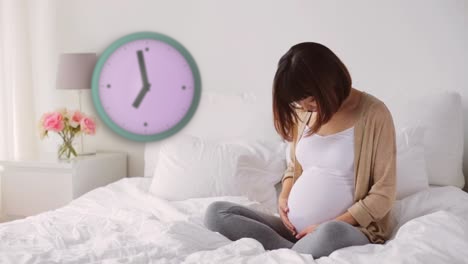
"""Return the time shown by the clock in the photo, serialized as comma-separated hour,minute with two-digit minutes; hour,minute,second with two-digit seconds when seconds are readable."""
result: 6,58
